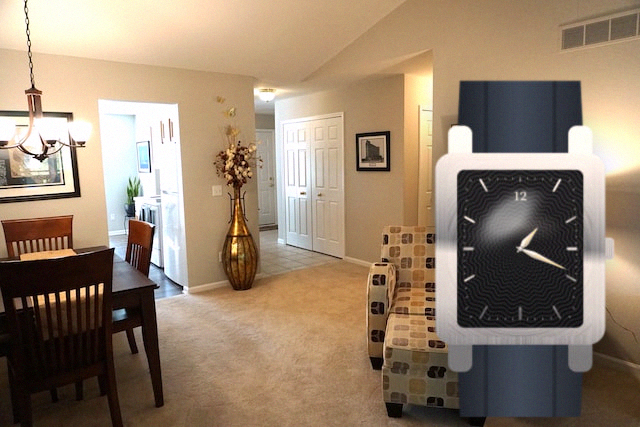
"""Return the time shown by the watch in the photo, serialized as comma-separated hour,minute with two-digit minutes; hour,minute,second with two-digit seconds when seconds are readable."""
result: 1,19
